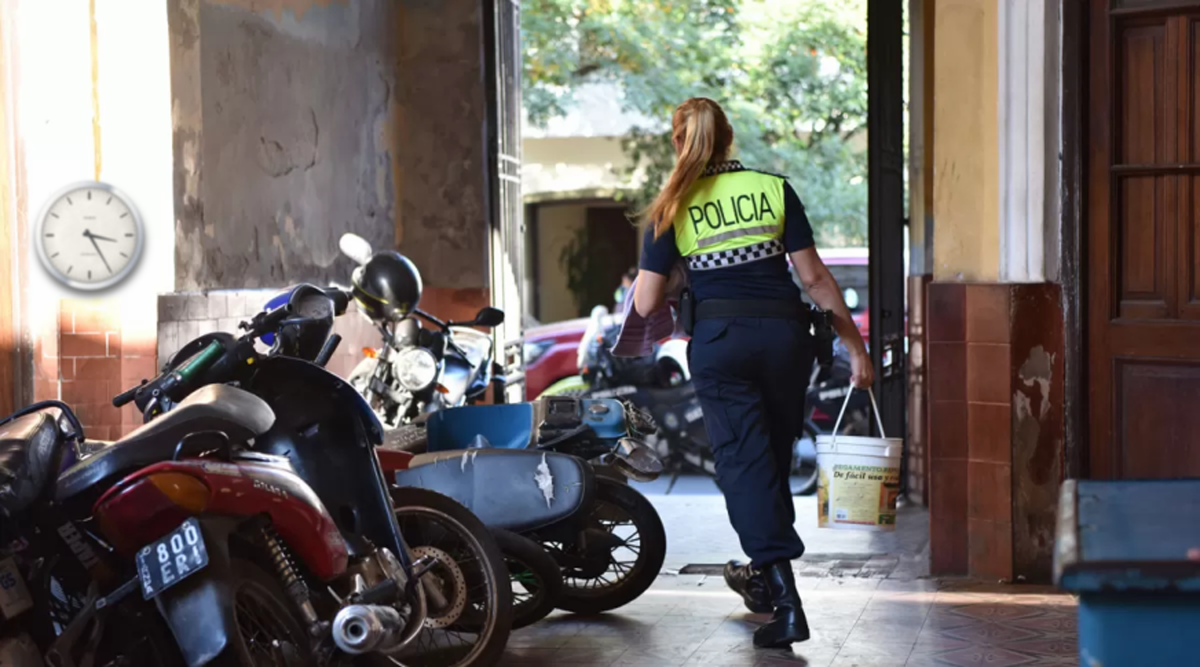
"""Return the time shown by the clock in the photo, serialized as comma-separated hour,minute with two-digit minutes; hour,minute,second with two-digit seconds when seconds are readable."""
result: 3,25
